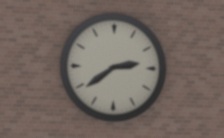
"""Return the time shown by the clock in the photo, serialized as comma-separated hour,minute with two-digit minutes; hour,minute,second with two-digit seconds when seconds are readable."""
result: 2,39
